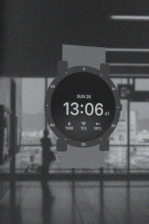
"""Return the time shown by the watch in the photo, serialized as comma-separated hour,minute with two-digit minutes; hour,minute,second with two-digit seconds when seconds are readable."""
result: 13,06
